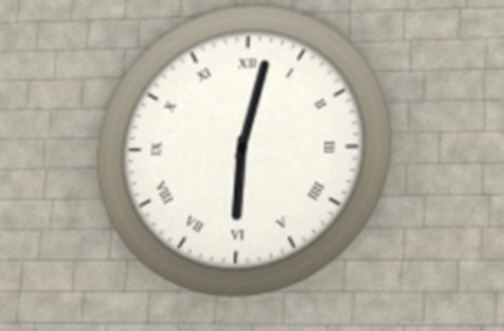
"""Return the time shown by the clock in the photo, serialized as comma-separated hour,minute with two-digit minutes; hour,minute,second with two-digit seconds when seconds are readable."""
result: 6,02
